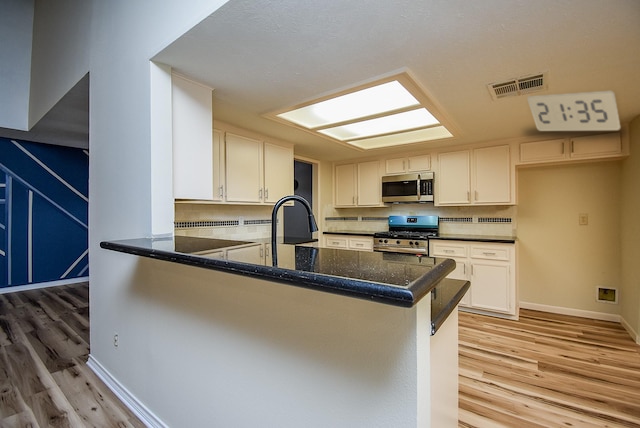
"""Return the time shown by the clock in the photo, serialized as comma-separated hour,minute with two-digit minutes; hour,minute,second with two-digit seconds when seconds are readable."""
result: 21,35
